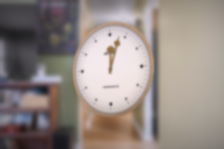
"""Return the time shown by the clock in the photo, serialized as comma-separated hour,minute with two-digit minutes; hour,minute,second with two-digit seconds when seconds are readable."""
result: 12,03
